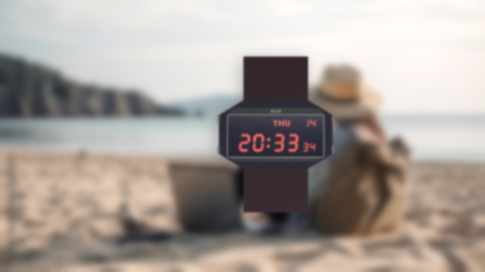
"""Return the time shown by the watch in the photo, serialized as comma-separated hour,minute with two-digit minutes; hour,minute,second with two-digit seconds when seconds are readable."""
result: 20,33
